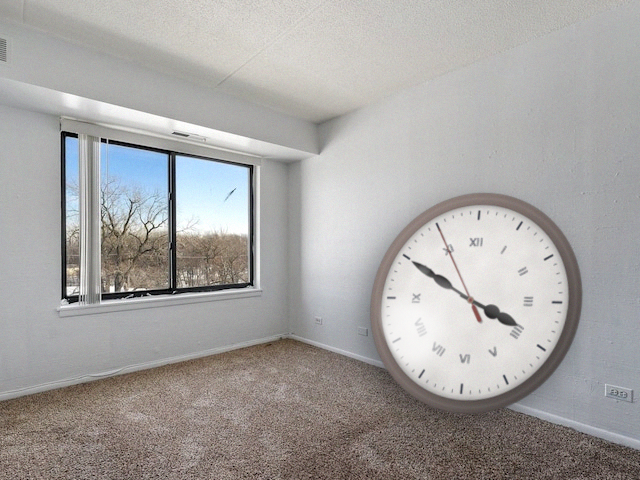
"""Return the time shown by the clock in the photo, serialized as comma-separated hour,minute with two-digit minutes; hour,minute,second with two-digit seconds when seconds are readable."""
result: 3,49,55
